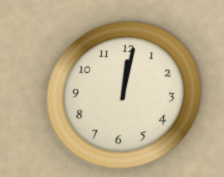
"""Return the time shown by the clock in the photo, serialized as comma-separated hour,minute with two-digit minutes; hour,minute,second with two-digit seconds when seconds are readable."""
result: 12,01
